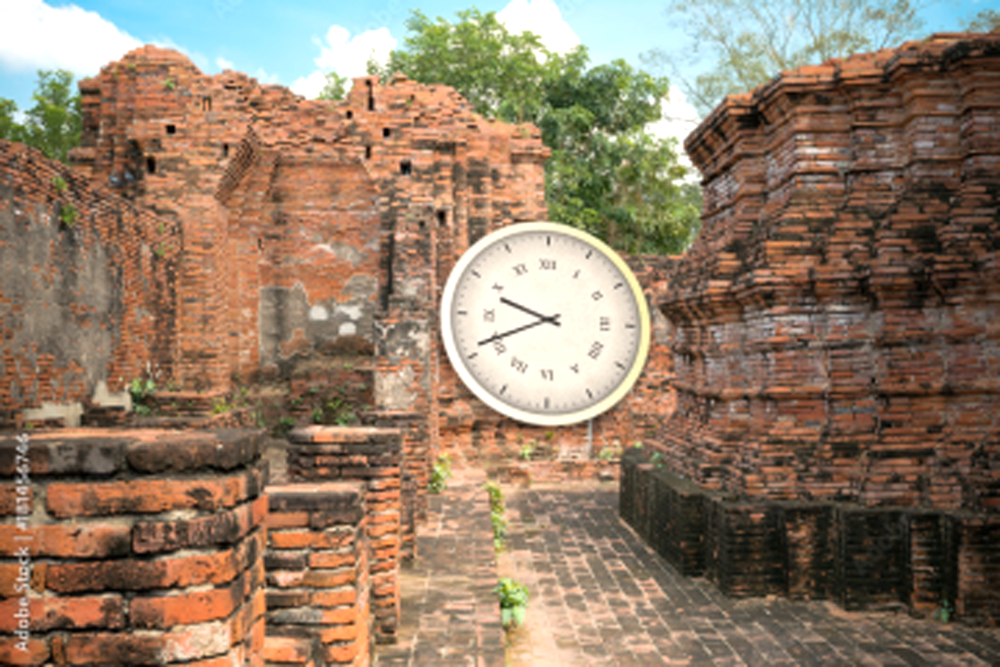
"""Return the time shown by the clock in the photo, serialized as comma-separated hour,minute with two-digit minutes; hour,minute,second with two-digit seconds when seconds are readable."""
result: 9,41
